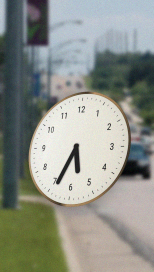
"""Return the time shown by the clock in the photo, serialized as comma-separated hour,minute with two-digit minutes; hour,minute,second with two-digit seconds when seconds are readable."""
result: 5,34
